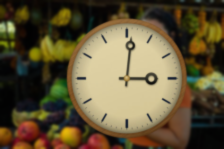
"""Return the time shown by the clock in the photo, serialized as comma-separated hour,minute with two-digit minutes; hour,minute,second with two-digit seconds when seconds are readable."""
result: 3,01
